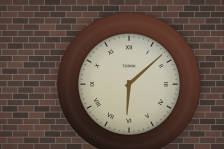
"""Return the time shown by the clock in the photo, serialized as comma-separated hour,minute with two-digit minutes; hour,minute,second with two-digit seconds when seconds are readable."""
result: 6,08
